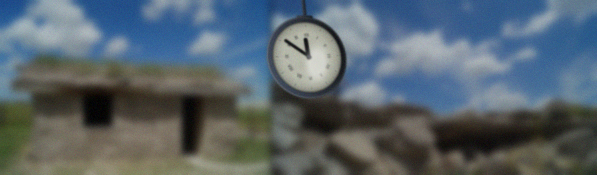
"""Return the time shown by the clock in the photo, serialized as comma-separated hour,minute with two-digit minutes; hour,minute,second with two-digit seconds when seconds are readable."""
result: 11,51
